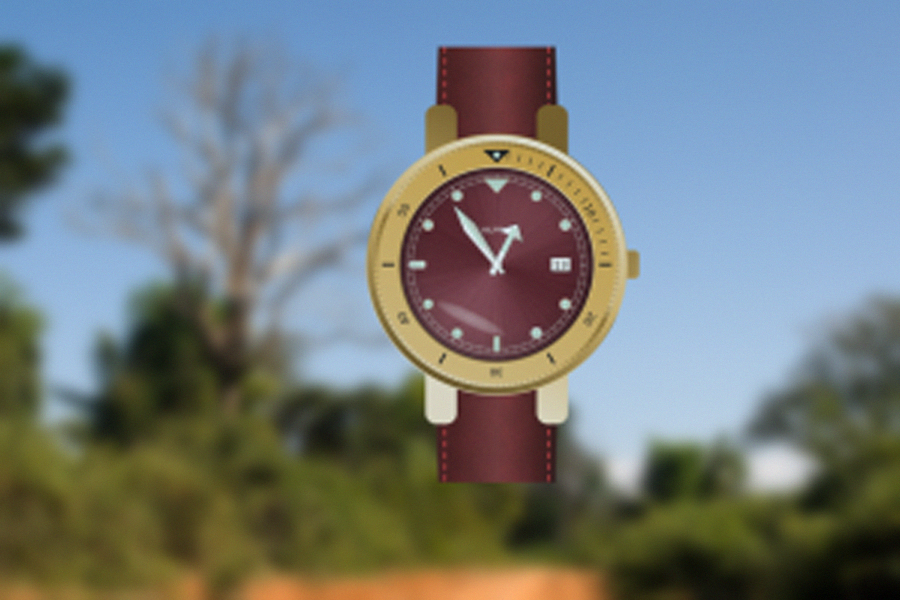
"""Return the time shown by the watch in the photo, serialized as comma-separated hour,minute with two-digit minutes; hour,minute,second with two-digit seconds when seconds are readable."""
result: 12,54
